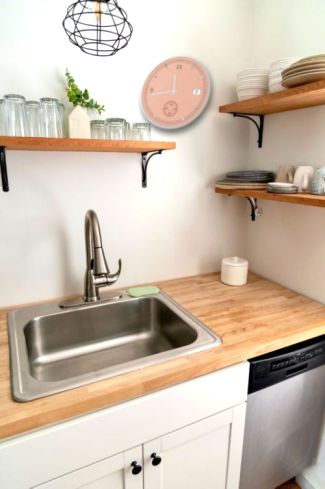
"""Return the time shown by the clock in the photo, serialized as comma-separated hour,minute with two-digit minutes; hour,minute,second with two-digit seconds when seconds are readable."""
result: 11,43
